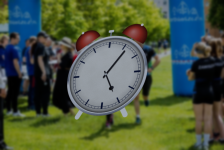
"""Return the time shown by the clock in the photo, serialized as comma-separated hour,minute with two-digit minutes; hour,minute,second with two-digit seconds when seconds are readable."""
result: 5,06
